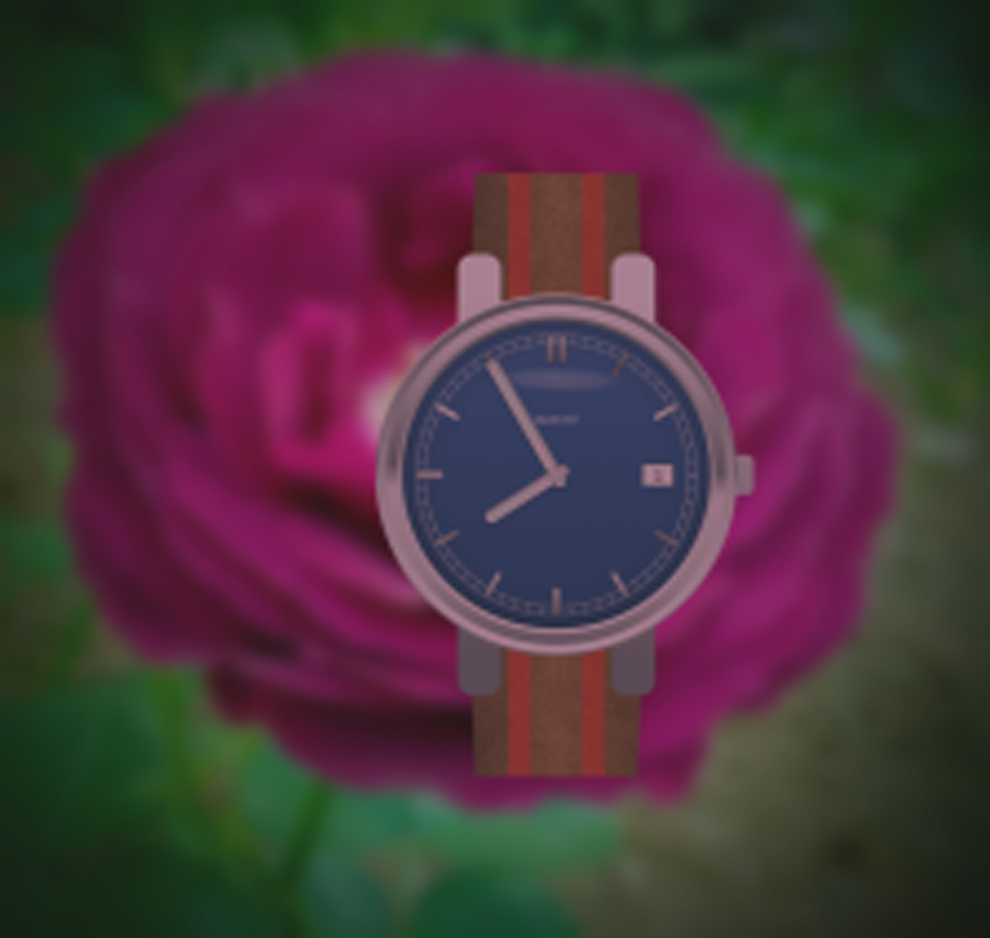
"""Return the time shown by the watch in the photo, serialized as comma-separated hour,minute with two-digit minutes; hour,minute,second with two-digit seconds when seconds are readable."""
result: 7,55
